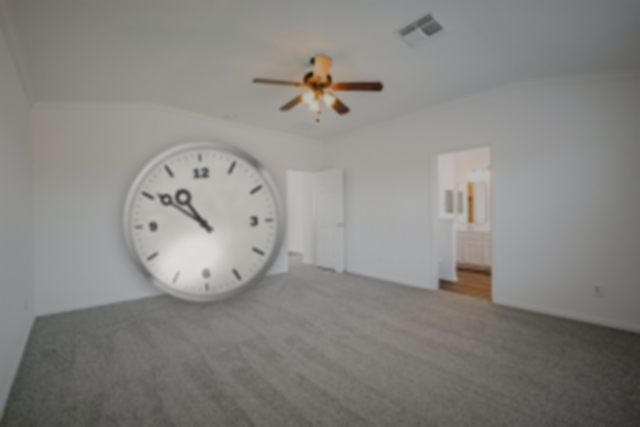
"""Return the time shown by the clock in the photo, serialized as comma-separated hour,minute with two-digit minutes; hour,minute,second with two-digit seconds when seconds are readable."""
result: 10,51
